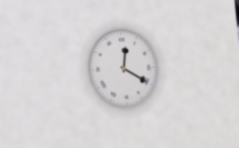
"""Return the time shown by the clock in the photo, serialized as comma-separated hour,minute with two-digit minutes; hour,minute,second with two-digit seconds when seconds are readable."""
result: 12,20
